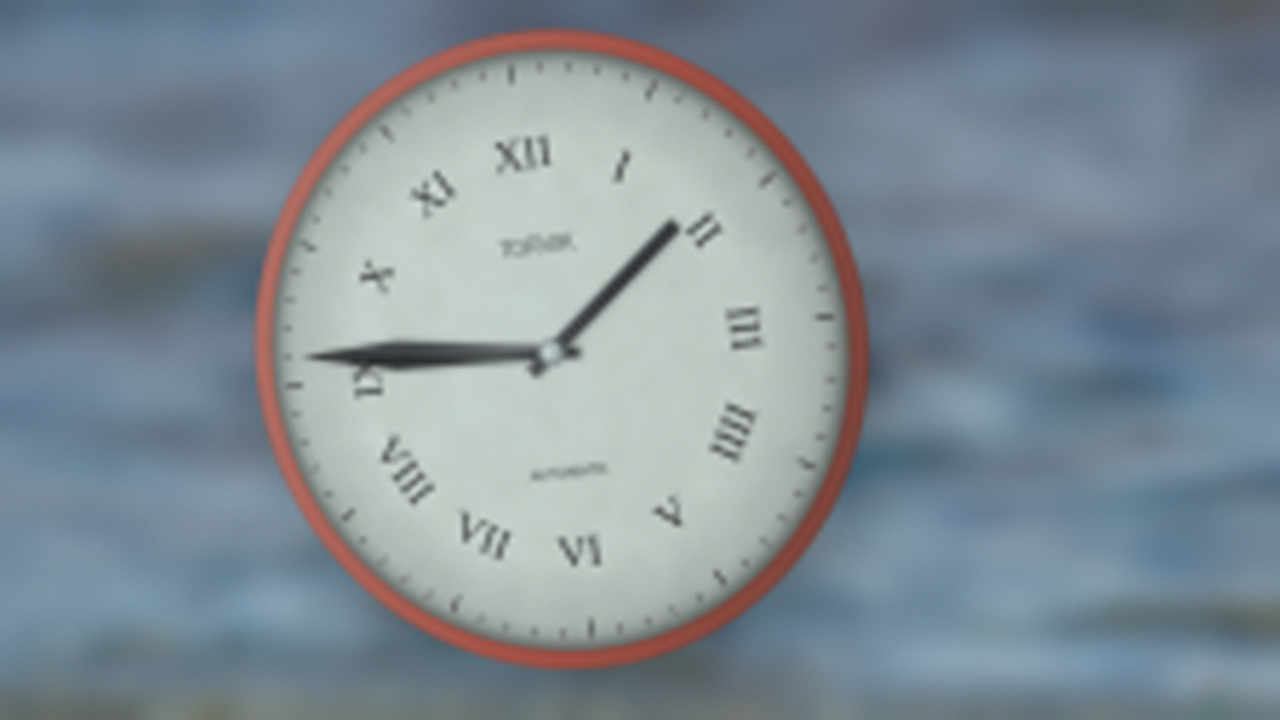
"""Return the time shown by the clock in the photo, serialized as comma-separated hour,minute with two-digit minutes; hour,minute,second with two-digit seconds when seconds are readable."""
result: 1,46
